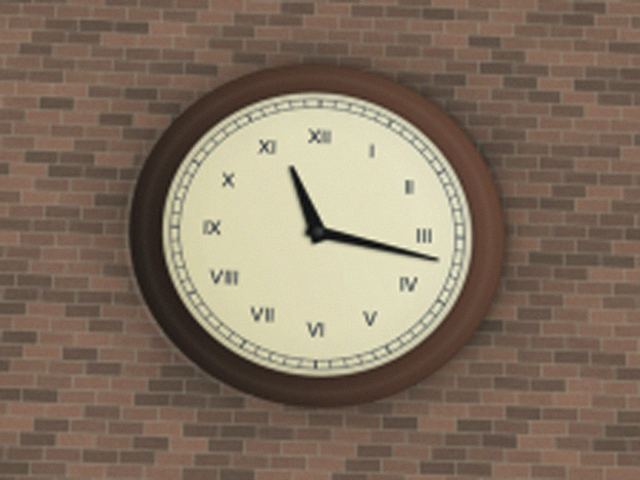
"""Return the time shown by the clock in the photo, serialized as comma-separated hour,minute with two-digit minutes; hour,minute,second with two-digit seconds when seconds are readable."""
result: 11,17
